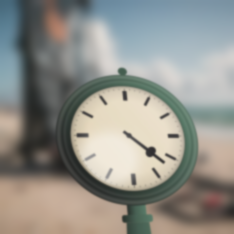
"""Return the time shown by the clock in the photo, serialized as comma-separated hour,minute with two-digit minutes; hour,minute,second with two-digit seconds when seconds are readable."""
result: 4,22
